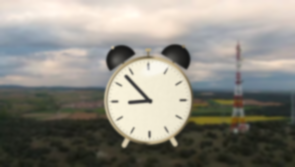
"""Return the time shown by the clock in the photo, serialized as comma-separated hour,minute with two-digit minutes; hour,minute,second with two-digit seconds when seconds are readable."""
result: 8,53
